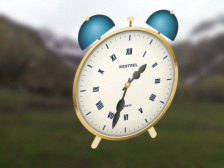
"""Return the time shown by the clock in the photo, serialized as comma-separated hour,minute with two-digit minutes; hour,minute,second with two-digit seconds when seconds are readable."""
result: 1,33
